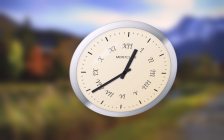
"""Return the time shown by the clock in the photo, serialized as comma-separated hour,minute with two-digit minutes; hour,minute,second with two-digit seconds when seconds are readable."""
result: 12,39
